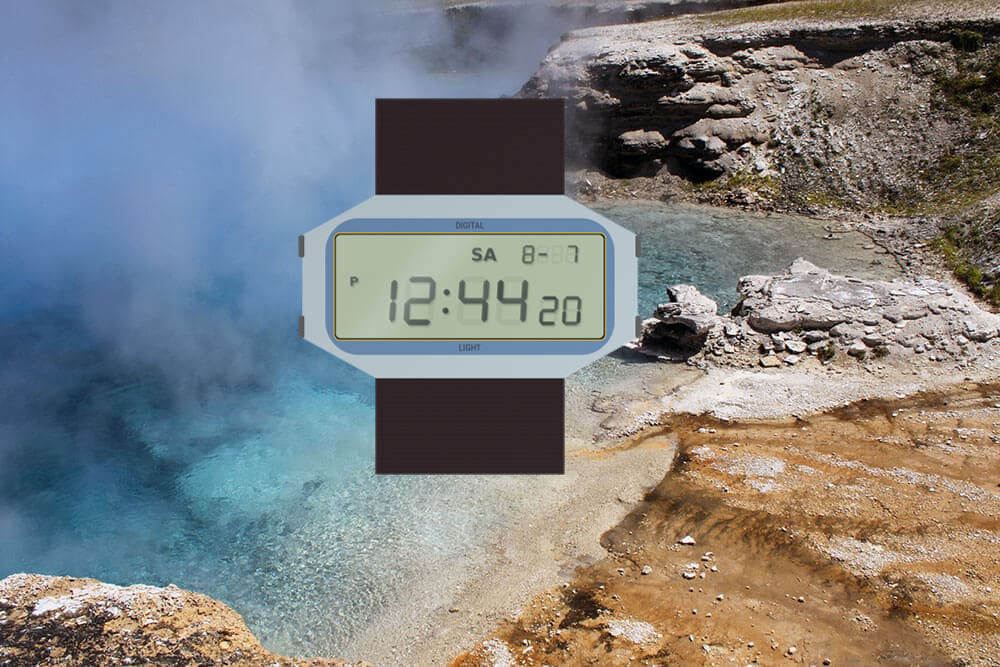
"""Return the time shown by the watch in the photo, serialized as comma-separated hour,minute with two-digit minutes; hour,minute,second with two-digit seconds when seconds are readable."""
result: 12,44,20
